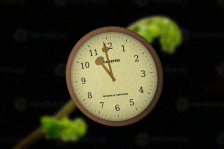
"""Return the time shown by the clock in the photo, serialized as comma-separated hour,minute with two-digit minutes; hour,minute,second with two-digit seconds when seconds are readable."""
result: 10,59
